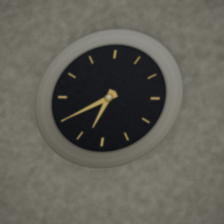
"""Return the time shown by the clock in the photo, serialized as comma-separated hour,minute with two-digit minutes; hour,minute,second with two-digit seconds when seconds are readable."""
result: 6,40
